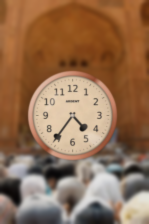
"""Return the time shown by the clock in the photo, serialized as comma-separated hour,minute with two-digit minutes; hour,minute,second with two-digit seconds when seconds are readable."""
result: 4,36
